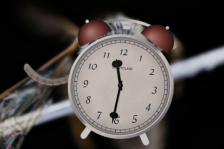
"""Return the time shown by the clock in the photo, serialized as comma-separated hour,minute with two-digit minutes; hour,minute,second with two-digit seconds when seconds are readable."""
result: 11,31
